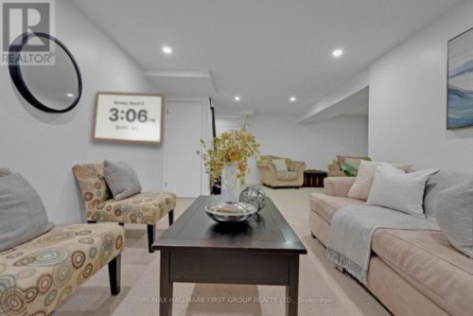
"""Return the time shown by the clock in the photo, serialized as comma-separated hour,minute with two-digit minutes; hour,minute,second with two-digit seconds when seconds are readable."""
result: 3,06
